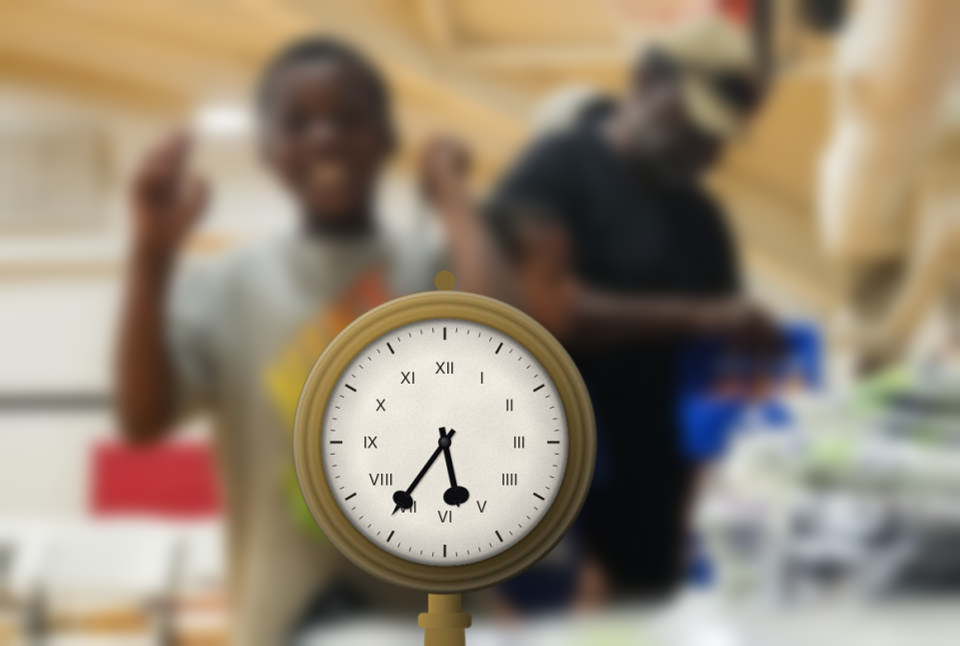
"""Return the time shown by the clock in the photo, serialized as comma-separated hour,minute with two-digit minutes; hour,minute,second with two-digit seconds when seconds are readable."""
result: 5,36
